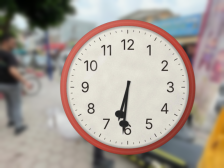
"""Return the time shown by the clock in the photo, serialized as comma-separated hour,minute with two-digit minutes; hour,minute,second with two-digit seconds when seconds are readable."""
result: 6,31
